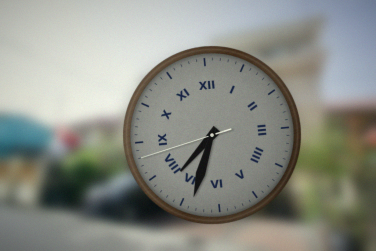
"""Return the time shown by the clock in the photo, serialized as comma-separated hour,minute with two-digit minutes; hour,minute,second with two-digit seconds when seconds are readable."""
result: 7,33,43
